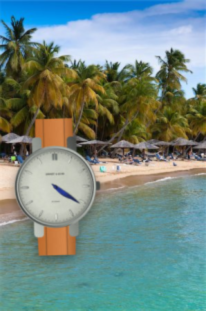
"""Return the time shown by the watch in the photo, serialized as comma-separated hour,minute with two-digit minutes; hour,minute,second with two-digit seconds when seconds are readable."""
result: 4,21
